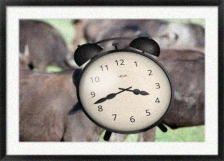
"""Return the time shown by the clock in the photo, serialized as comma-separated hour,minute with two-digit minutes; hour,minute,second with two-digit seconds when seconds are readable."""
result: 3,42
